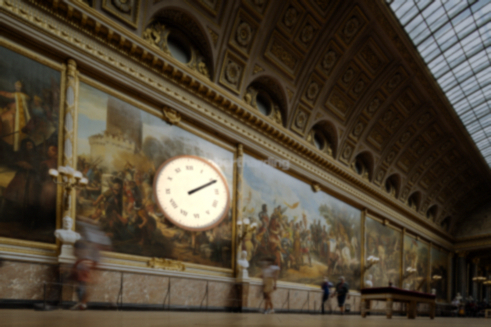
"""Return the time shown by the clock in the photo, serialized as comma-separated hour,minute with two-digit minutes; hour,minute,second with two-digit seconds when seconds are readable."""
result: 2,11
